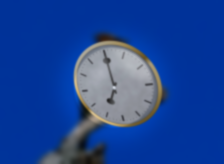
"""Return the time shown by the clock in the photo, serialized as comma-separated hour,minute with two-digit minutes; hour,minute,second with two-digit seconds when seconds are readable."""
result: 7,00
